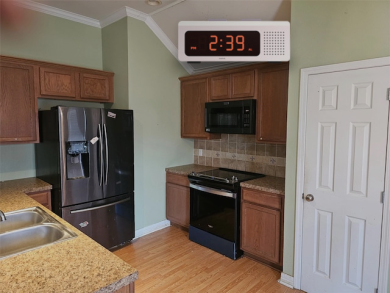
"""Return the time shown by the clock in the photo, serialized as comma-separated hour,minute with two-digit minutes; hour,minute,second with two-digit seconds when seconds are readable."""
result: 2,39
